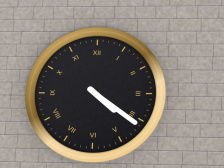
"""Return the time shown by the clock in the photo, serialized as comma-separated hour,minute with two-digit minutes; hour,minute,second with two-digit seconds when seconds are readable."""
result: 4,21
